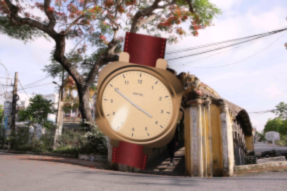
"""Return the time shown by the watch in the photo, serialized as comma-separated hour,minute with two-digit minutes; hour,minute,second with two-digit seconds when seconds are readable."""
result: 3,50
